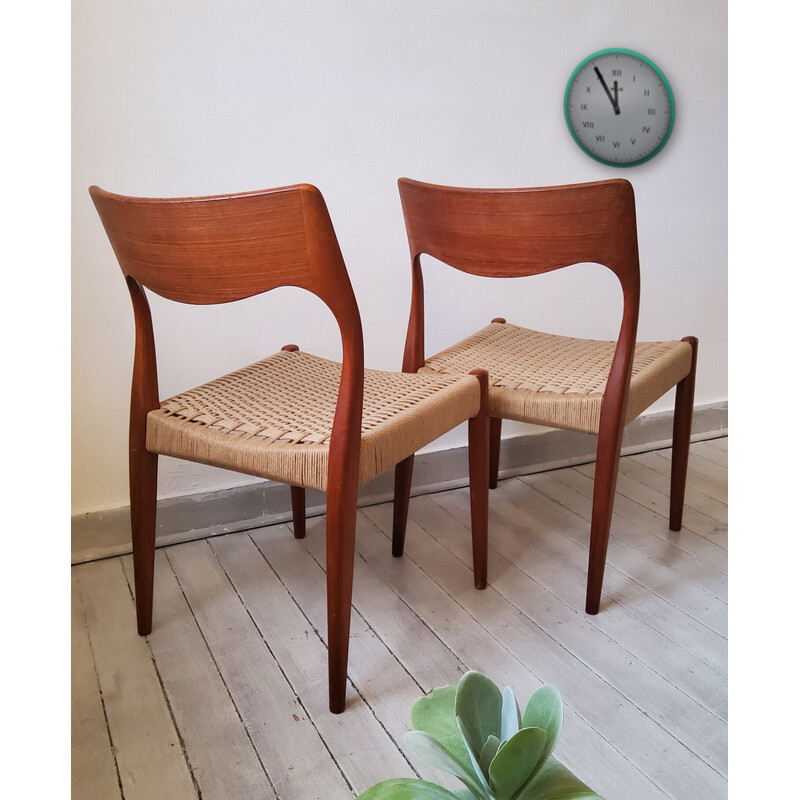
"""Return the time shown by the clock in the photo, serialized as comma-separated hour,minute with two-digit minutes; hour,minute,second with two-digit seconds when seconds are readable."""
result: 11,55
